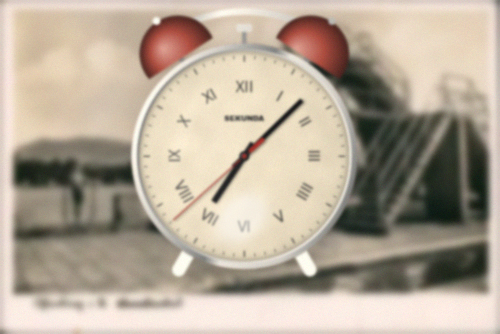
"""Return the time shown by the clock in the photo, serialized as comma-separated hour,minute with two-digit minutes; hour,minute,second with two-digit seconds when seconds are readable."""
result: 7,07,38
